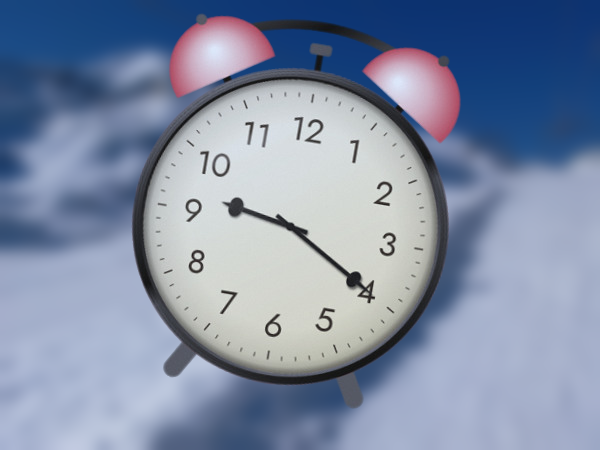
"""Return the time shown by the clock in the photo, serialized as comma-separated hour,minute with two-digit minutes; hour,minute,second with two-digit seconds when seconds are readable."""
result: 9,20
